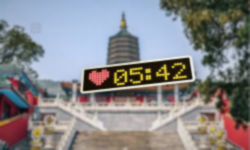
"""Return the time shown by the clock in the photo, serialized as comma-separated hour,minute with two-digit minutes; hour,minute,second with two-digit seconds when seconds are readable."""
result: 5,42
